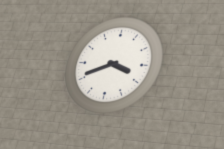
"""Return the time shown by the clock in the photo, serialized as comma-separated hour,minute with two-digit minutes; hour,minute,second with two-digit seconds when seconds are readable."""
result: 3,41
